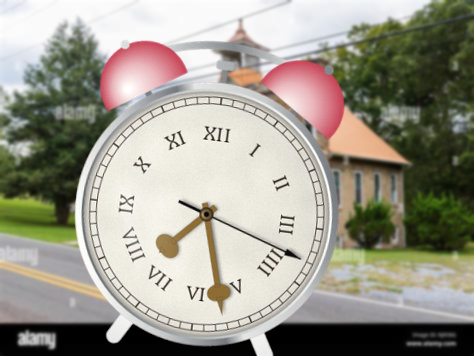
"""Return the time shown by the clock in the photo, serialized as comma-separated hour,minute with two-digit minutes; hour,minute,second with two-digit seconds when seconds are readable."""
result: 7,27,18
